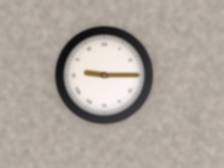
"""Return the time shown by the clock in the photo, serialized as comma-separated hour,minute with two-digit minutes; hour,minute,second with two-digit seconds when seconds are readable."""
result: 9,15
